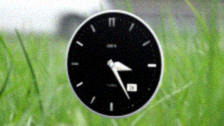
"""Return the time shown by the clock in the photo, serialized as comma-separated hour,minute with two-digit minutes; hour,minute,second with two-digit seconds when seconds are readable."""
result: 3,25
